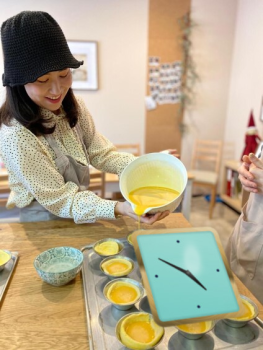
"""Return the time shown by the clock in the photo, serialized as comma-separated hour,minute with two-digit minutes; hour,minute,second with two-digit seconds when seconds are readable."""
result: 4,51
